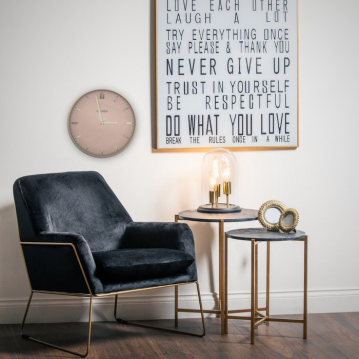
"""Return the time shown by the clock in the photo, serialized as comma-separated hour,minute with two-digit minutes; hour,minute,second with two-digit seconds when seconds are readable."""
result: 2,58
